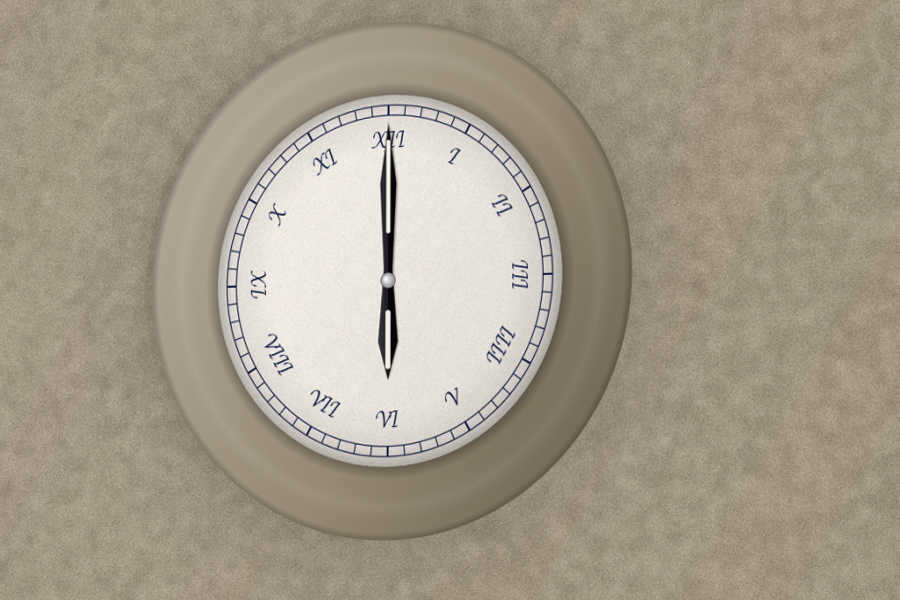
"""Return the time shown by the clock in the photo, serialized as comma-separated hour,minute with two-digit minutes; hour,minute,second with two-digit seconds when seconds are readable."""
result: 6,00
